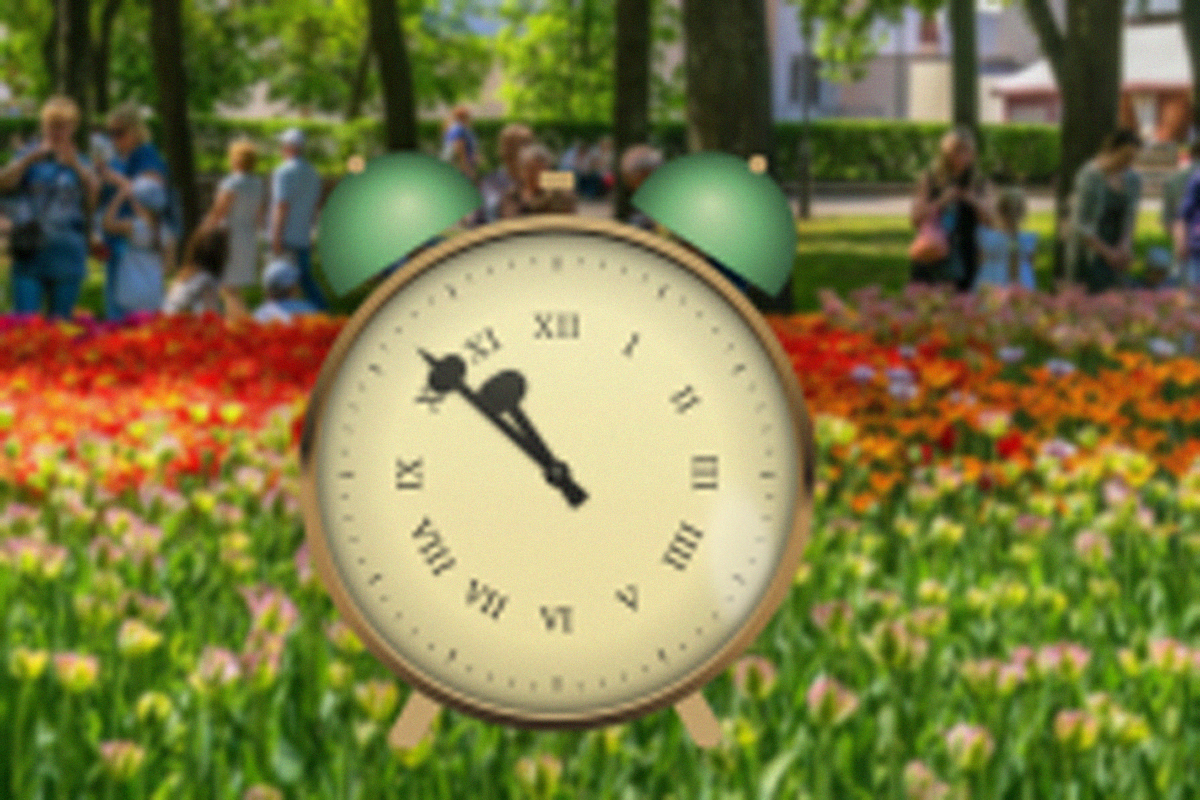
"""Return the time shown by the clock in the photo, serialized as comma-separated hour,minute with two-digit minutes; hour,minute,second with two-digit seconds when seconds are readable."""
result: 10,52
